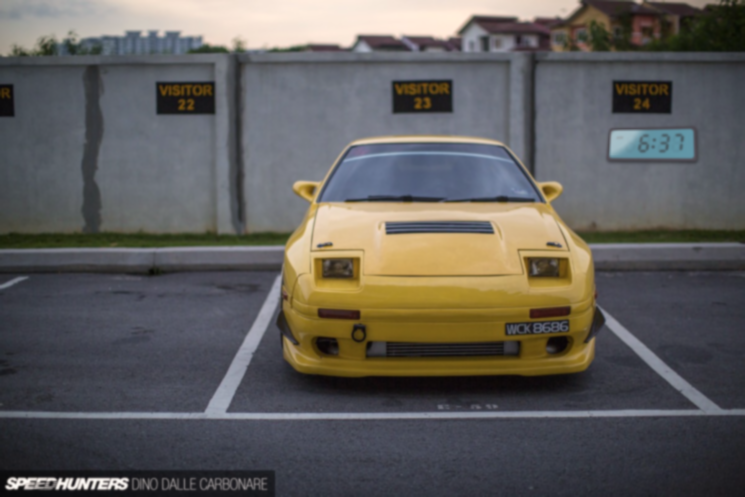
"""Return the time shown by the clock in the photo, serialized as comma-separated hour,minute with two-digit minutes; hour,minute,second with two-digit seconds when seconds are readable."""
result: 6,37
